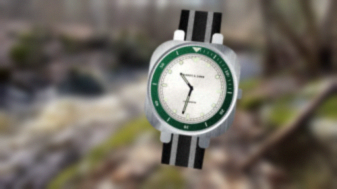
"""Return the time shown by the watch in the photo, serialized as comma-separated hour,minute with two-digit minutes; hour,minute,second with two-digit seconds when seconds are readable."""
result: 10,32
